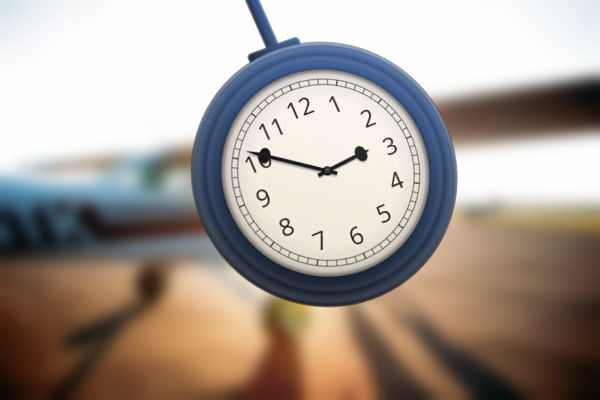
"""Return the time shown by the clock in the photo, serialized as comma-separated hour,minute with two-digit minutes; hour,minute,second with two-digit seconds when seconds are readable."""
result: 2,51
